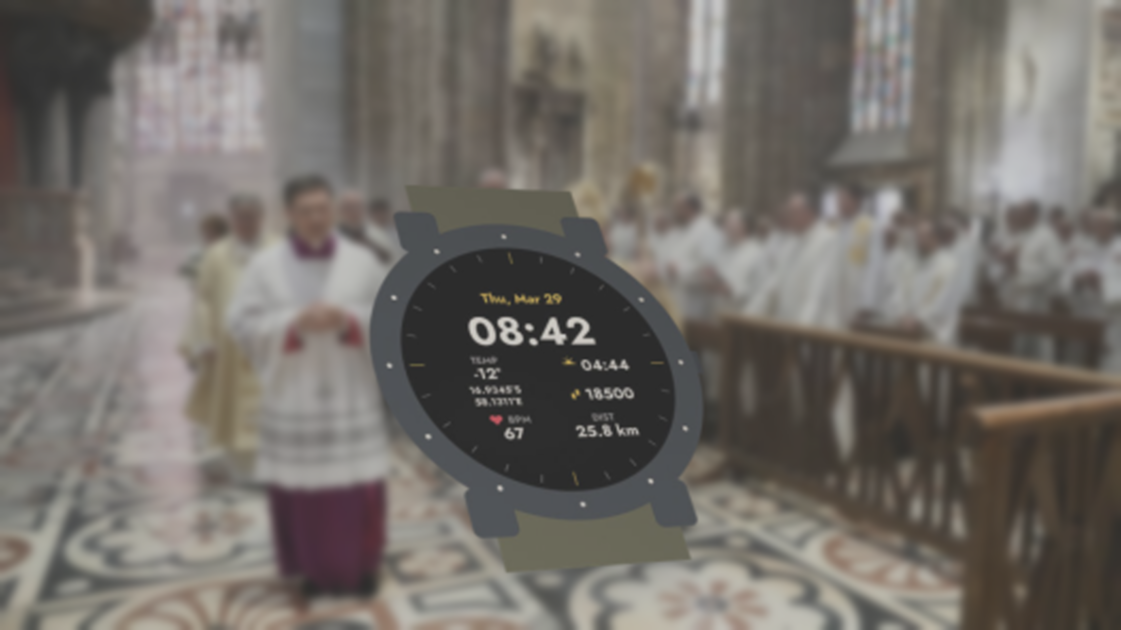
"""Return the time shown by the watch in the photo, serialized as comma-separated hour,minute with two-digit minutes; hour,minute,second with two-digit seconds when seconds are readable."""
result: 8,42
